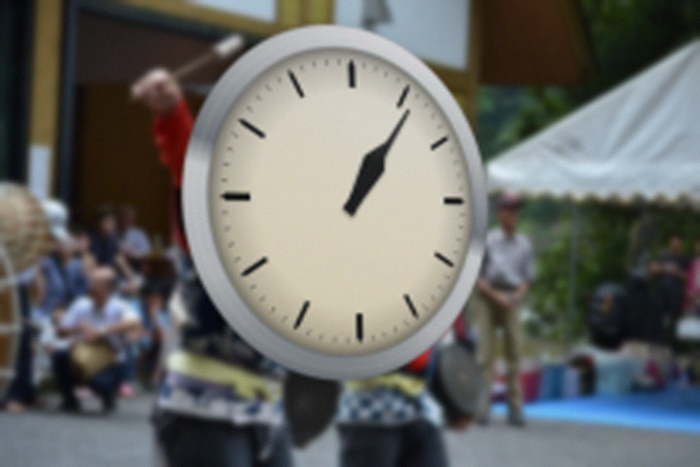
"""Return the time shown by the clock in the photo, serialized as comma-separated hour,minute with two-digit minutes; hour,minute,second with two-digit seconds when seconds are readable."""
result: 1,06
